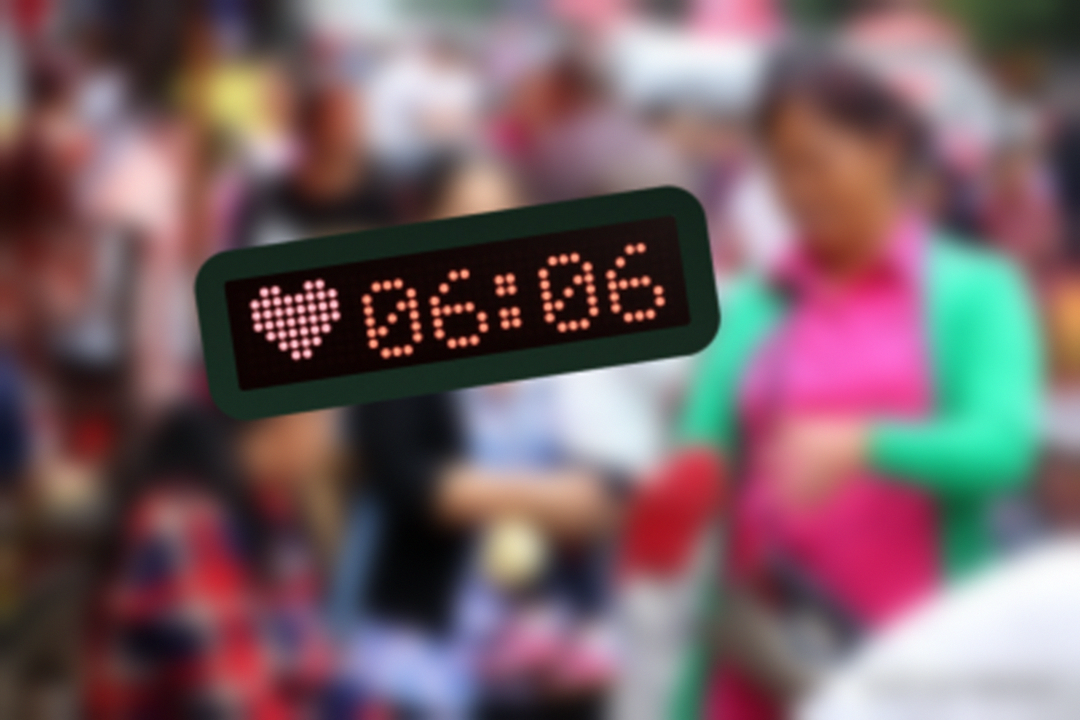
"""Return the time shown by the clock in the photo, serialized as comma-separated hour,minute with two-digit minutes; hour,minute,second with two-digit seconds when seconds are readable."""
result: 6,06
